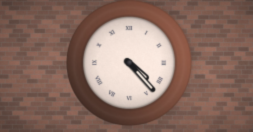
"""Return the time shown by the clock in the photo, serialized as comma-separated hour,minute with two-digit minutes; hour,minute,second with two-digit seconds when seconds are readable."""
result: 4,23
